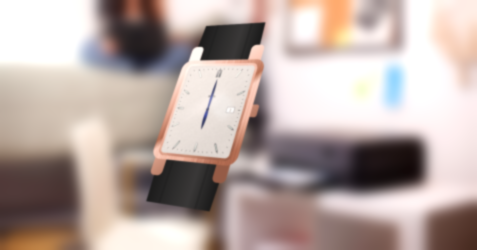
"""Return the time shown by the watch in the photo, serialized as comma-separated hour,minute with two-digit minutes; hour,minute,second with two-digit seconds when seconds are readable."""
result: 6,00
